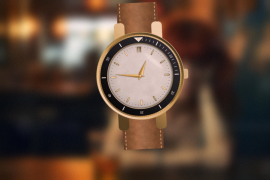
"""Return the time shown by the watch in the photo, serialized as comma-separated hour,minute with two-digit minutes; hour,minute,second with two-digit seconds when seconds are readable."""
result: 12,46
